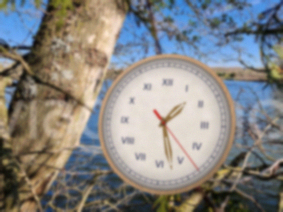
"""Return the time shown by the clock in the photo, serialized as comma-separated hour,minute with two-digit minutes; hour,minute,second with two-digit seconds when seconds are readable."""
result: 1,27,23
